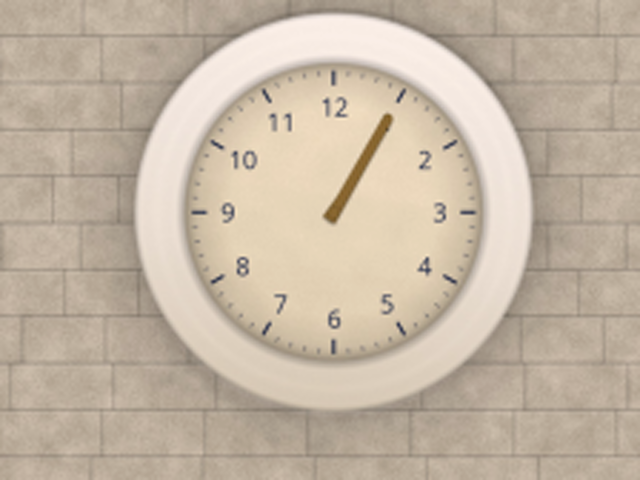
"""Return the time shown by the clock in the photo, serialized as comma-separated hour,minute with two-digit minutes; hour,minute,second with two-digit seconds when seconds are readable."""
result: 1,05
